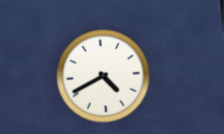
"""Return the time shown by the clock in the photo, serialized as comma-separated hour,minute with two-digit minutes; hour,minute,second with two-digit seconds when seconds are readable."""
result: 4,41
